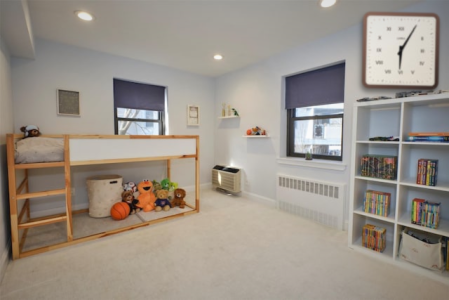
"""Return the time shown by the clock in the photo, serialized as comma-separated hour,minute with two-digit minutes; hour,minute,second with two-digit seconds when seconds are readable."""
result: 6,05
